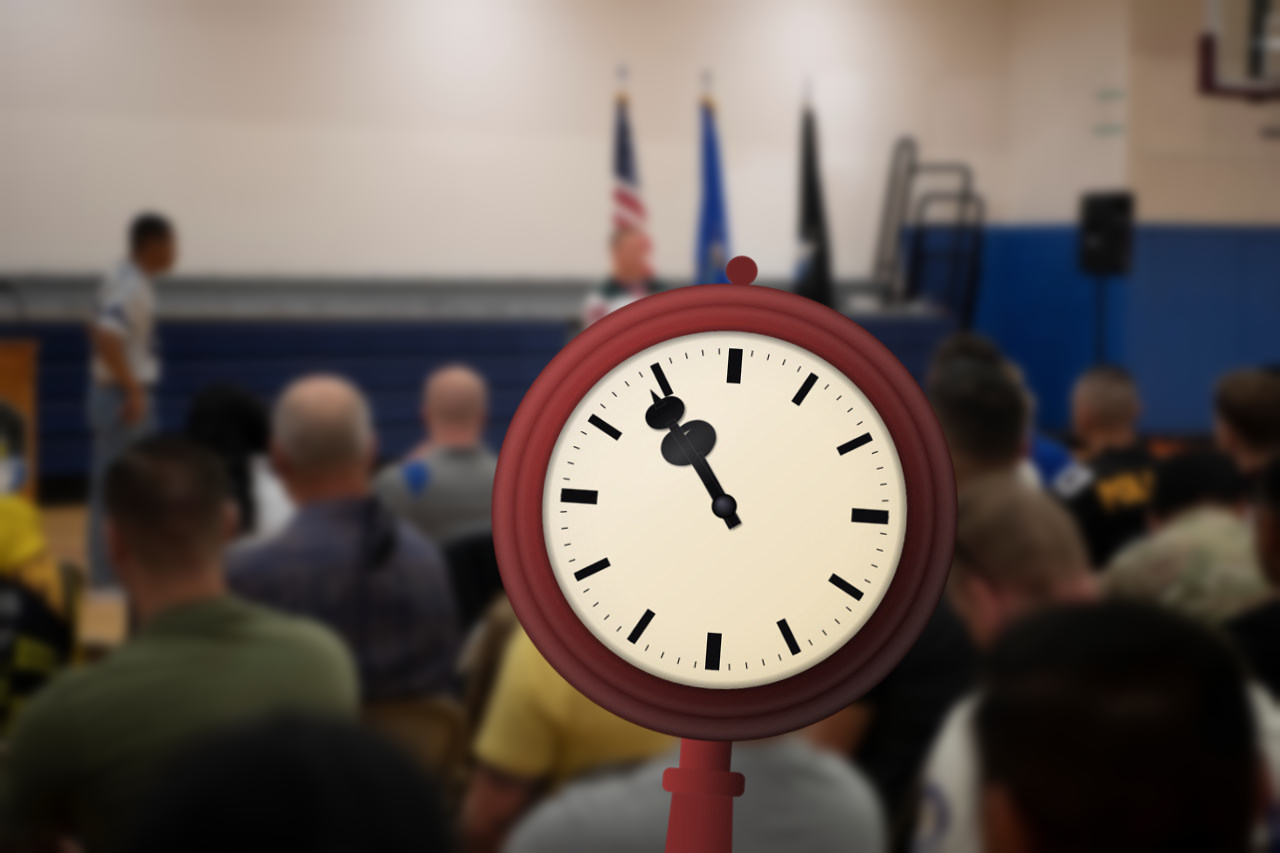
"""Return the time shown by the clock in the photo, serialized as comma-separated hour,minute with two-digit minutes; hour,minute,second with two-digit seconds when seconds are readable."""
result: 10,54
